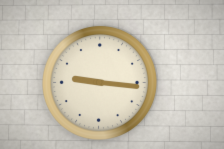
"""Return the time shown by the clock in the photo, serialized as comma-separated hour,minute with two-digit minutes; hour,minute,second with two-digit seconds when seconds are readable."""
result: 9,16
